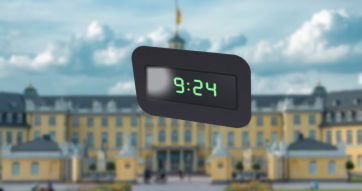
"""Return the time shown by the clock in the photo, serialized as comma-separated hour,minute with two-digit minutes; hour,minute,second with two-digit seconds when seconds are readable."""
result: 9,24
